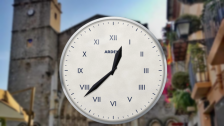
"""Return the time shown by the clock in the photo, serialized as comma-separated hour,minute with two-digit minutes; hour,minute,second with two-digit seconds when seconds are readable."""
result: 12,38
